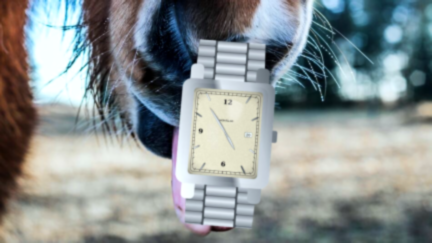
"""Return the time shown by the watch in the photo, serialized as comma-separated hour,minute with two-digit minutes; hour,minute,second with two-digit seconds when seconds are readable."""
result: 4,54
